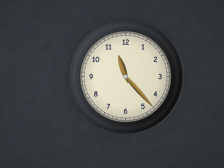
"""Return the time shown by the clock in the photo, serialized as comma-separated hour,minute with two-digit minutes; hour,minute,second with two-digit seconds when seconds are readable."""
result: 11,23
